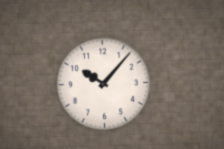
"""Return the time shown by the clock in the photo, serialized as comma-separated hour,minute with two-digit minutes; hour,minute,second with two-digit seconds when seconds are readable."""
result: 10,07
